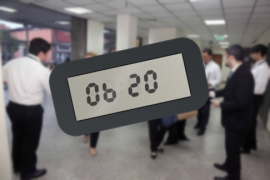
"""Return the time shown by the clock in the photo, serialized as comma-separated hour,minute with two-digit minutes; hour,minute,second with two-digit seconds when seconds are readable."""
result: 6,20
